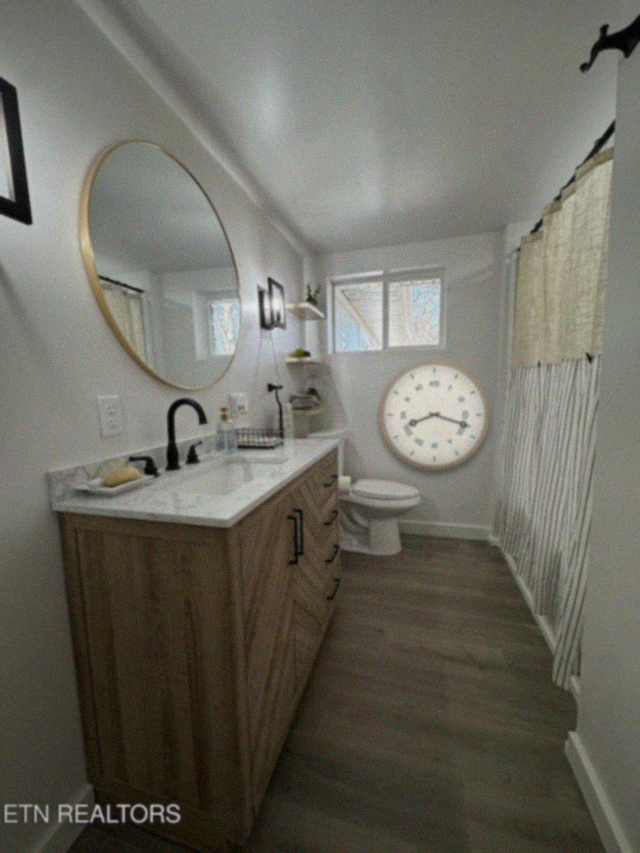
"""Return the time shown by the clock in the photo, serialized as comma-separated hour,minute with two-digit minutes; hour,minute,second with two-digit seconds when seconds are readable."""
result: 8,18
